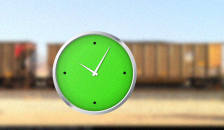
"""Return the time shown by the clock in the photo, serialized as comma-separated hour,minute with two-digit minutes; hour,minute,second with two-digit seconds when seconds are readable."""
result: 10,05
